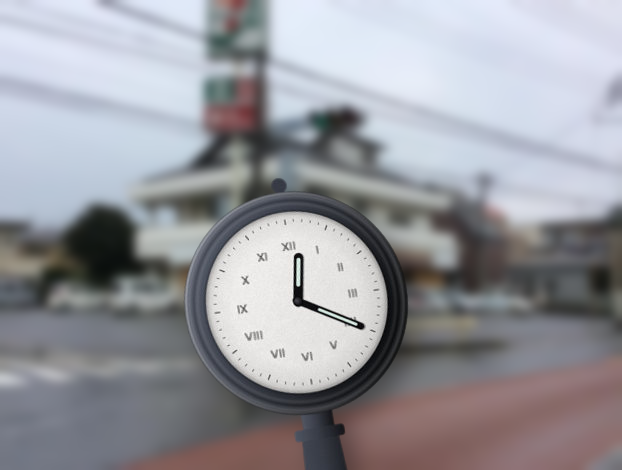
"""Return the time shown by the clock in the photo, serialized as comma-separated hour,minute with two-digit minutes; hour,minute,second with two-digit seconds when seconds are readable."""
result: 12,20
